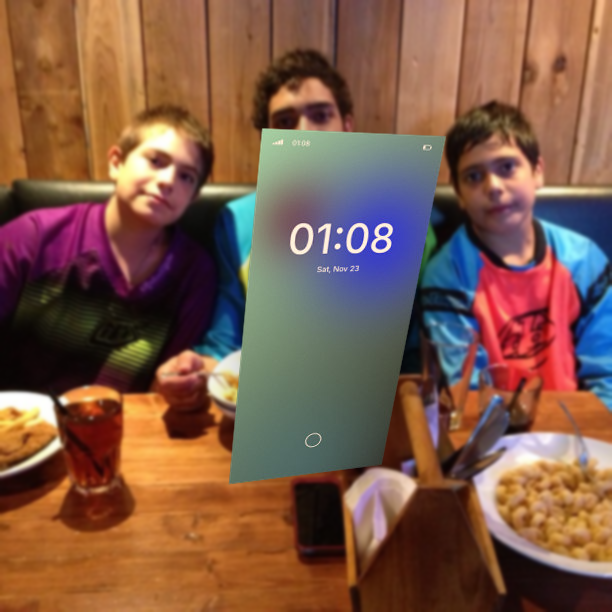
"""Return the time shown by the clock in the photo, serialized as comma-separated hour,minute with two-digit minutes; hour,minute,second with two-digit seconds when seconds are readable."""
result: 1,08
